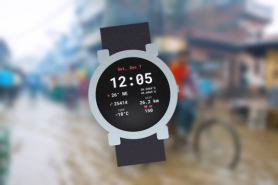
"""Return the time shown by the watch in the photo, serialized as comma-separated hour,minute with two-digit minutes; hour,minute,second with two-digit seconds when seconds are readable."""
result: 12,05
